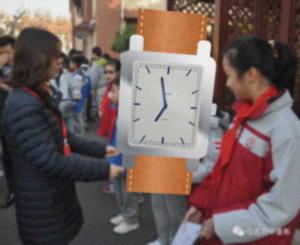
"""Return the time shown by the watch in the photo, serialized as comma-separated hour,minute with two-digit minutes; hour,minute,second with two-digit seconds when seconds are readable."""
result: 6,58
